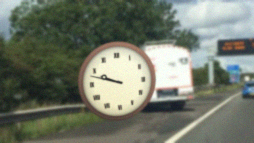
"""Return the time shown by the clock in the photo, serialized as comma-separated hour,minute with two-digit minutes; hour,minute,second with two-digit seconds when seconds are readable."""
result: 9,48
